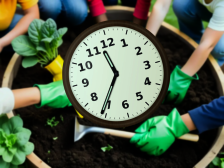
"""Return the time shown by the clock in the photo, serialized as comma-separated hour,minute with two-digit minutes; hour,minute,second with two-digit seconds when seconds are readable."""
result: 11,36
